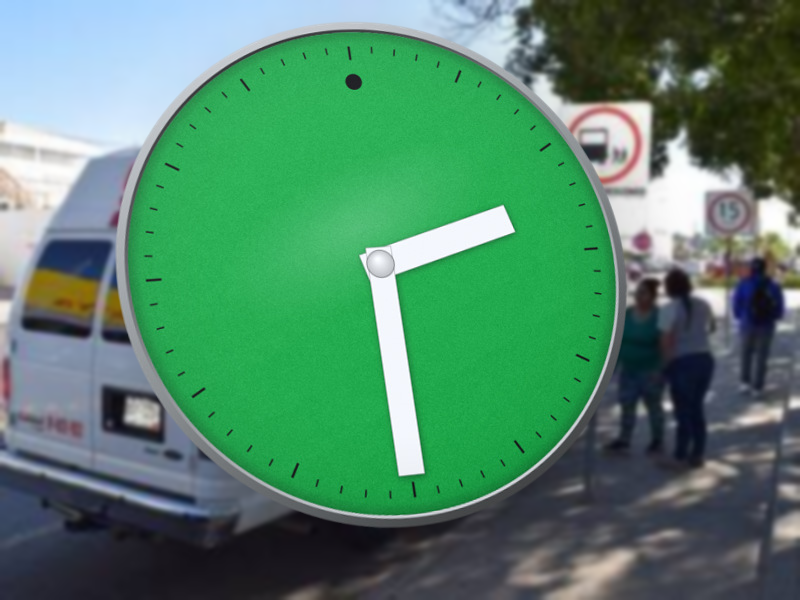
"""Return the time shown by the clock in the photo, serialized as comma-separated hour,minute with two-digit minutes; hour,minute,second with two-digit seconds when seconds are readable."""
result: 2,30
